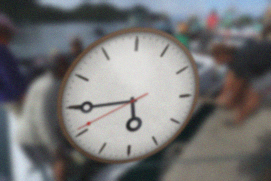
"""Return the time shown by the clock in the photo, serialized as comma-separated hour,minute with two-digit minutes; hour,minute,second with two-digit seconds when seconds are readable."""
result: 5,44,41
